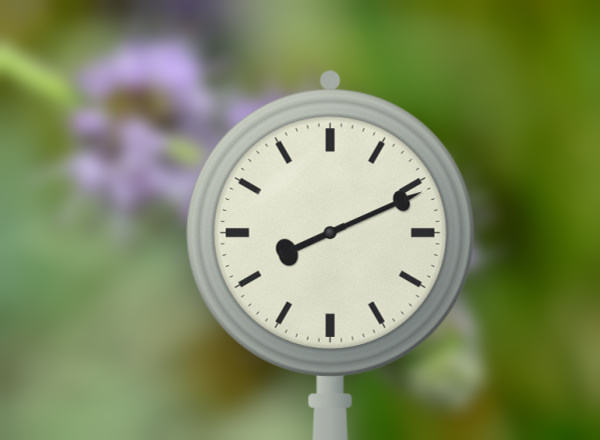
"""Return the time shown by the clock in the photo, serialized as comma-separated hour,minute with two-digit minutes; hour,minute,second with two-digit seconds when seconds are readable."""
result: 8,11
